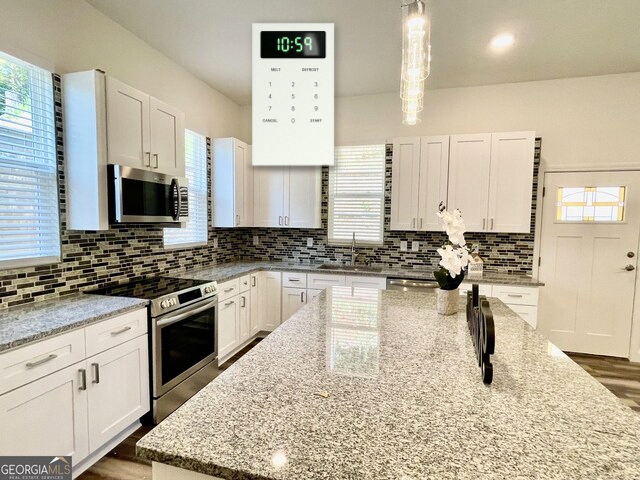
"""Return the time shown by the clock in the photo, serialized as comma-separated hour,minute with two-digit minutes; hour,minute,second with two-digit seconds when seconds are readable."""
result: 10,59
